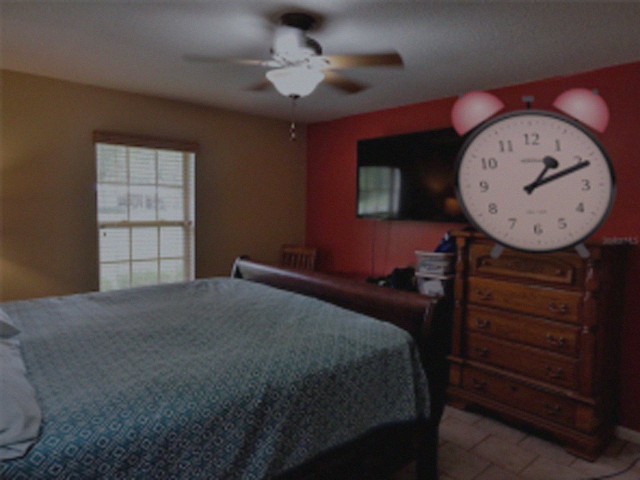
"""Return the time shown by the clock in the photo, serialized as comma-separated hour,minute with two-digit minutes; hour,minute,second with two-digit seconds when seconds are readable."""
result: 1,11
